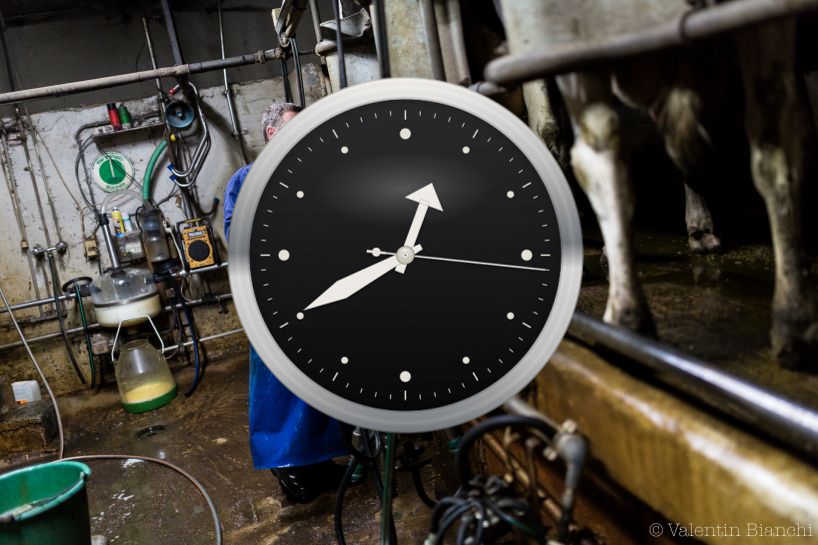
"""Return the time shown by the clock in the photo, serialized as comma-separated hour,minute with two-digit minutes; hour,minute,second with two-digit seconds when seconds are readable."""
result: 12,40,16
